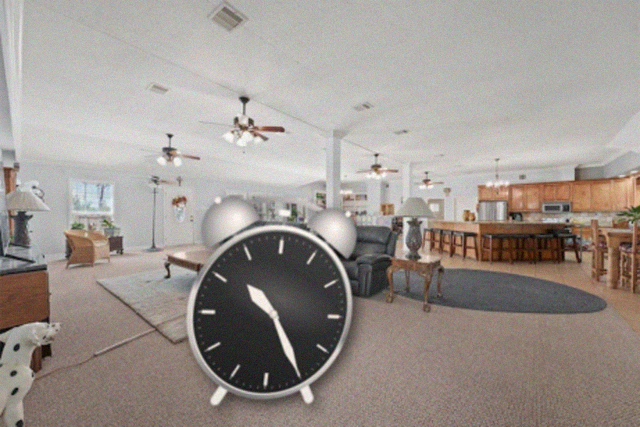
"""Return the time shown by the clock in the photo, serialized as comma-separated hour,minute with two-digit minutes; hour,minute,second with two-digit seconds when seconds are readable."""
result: 10,25
